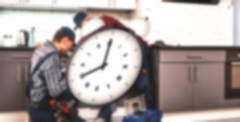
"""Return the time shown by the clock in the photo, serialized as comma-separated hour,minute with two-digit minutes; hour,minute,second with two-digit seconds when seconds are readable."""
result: 8,00
